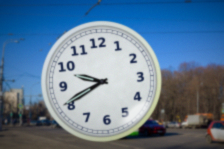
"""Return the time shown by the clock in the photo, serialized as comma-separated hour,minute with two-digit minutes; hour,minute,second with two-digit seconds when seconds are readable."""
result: 9,41
